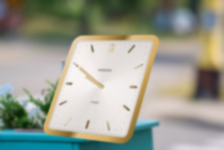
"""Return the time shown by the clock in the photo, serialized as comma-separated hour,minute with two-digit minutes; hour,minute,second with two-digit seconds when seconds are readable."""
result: 9,50
